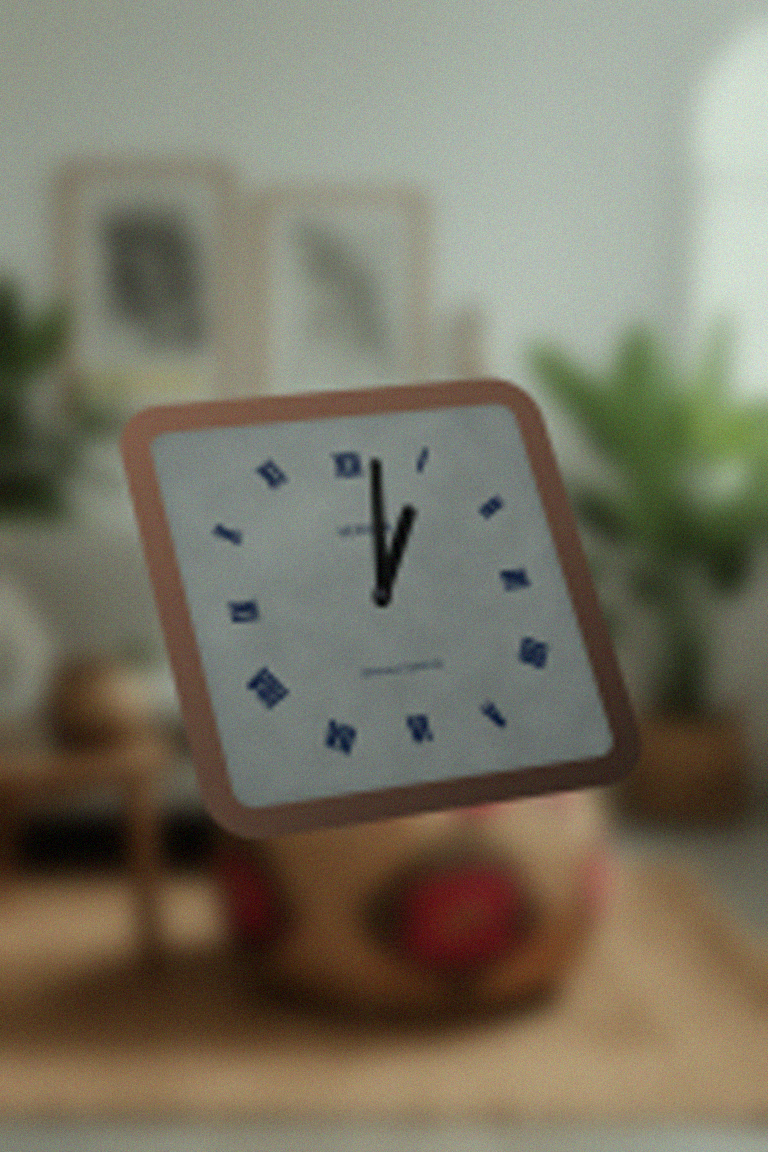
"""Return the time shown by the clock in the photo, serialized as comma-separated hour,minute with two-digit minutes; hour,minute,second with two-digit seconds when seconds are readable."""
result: 1,02
